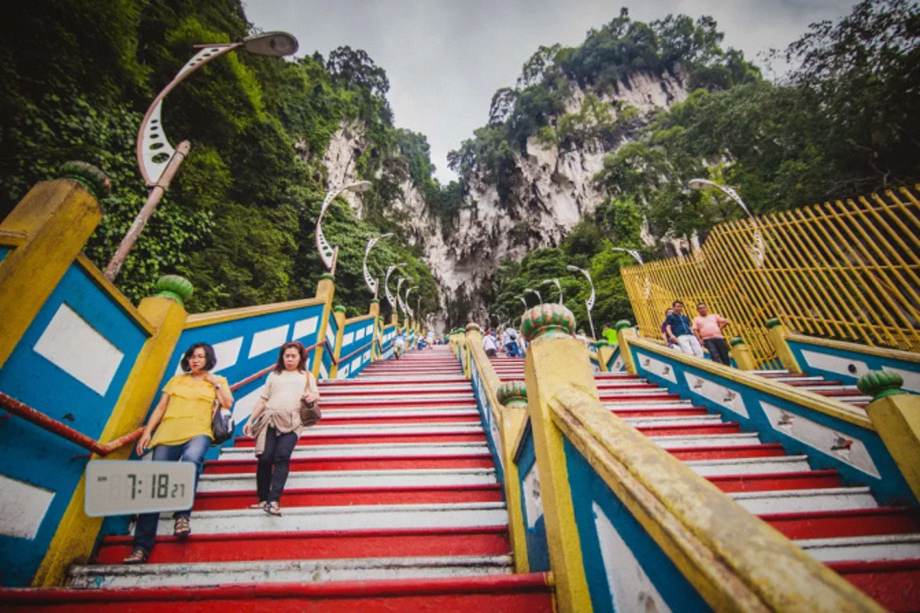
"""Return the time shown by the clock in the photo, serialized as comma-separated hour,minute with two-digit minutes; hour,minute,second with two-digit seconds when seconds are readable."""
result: 7,18,27
